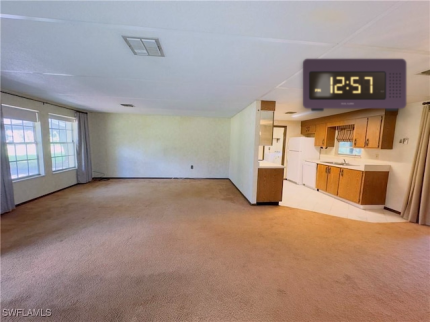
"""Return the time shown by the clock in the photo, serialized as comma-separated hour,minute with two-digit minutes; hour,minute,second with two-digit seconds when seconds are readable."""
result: 12,57
